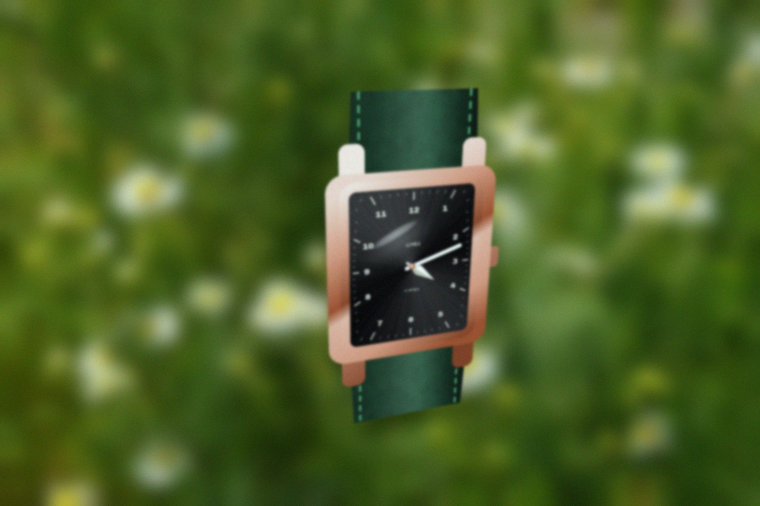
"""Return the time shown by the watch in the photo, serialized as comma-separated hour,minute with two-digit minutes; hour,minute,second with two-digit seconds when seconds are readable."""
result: 4,12
